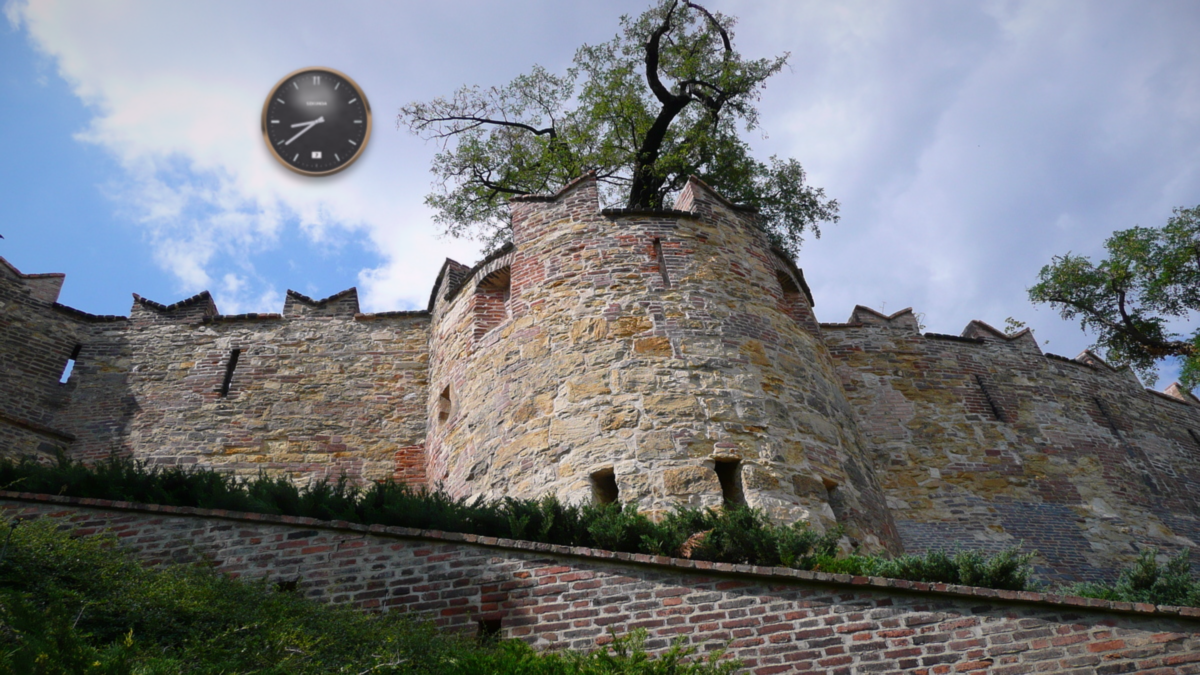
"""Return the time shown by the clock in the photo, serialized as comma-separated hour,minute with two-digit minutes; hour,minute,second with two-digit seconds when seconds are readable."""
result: 8,39
